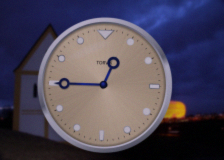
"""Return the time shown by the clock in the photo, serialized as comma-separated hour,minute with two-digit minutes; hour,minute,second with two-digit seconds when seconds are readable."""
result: 12,45
